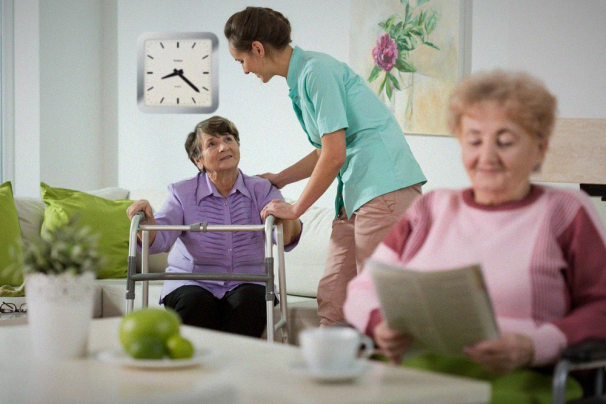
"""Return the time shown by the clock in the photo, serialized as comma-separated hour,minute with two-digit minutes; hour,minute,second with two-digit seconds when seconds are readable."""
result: 8,22
